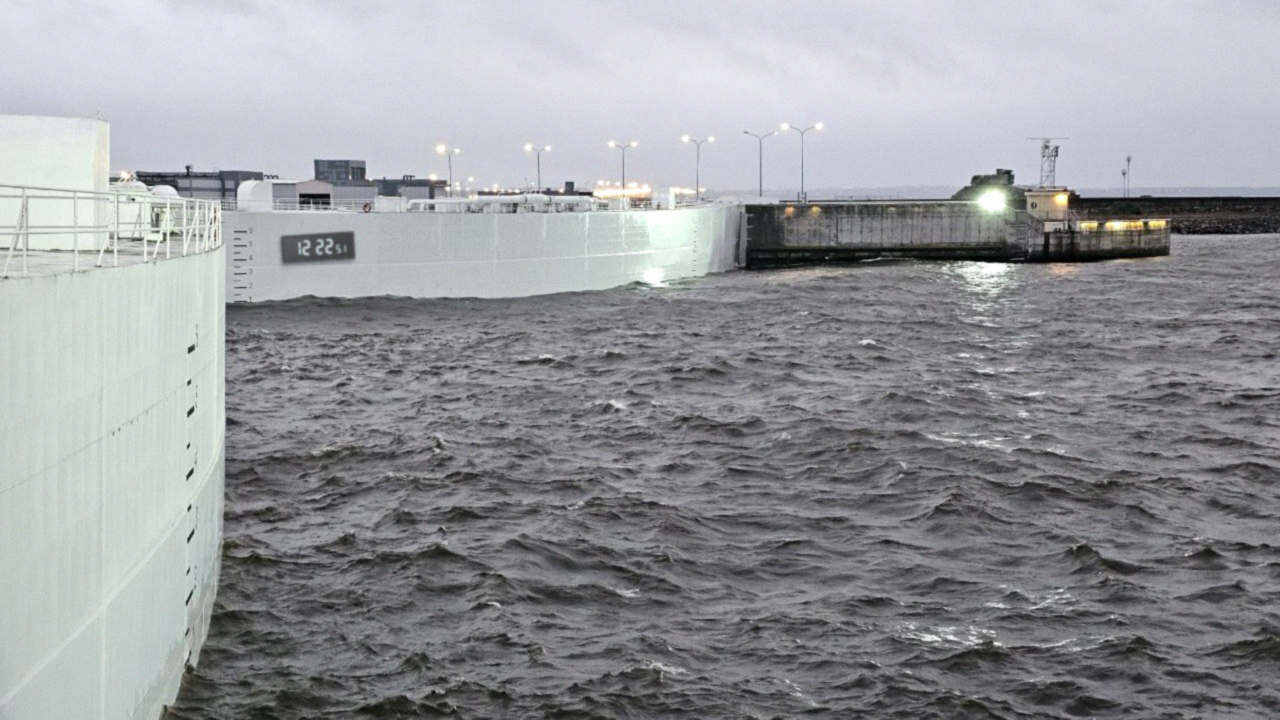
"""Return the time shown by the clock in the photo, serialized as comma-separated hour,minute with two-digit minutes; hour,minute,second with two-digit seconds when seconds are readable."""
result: 12,22
